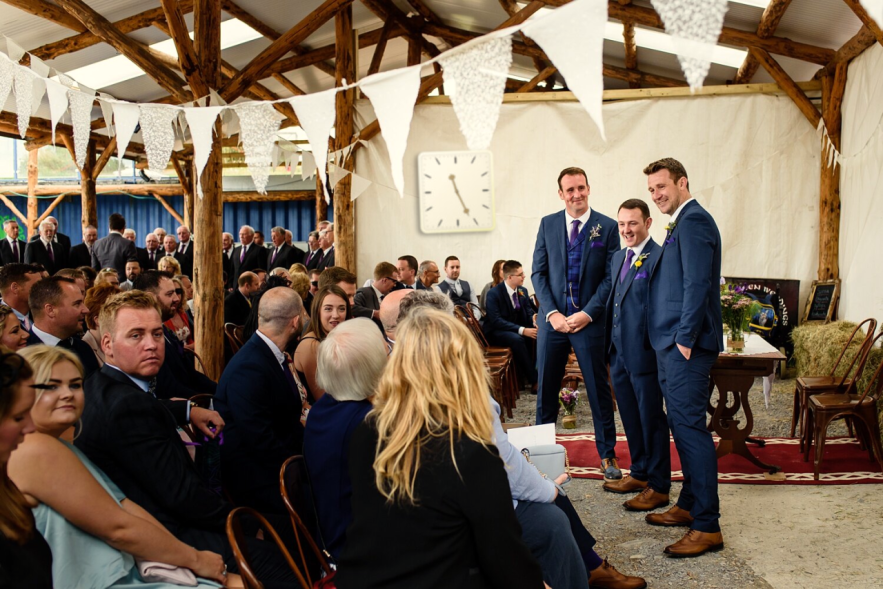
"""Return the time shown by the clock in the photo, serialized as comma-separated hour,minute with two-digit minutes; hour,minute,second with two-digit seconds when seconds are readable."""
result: 11,26
